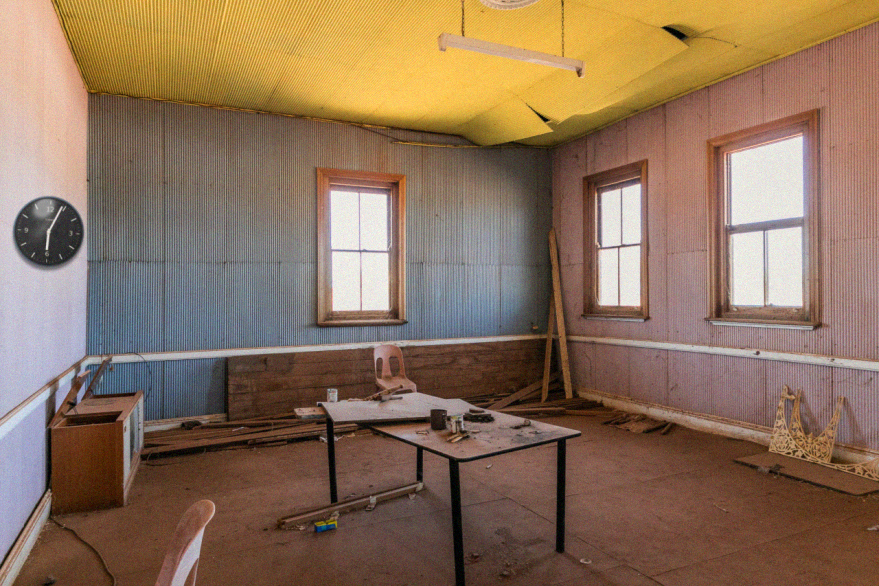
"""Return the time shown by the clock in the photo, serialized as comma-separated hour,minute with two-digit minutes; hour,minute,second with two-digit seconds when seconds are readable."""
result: 6,04
